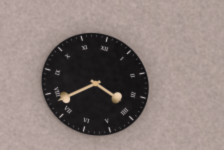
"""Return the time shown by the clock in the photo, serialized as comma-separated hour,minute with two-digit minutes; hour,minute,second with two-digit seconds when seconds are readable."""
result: 3,38
